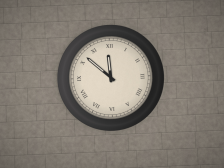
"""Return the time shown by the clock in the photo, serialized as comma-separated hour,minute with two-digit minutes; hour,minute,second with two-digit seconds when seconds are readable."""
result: 11,52
